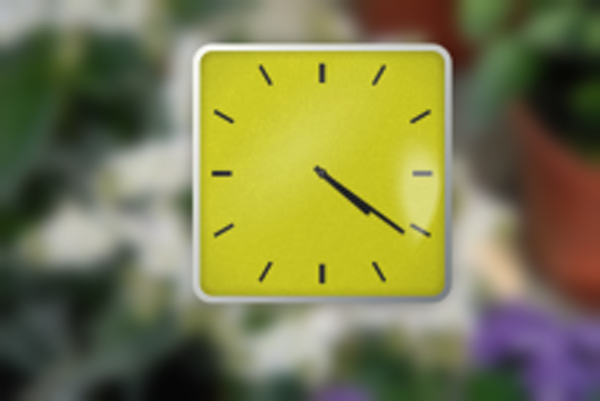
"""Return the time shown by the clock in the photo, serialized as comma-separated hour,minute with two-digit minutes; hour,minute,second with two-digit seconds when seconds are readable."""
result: 4,21
